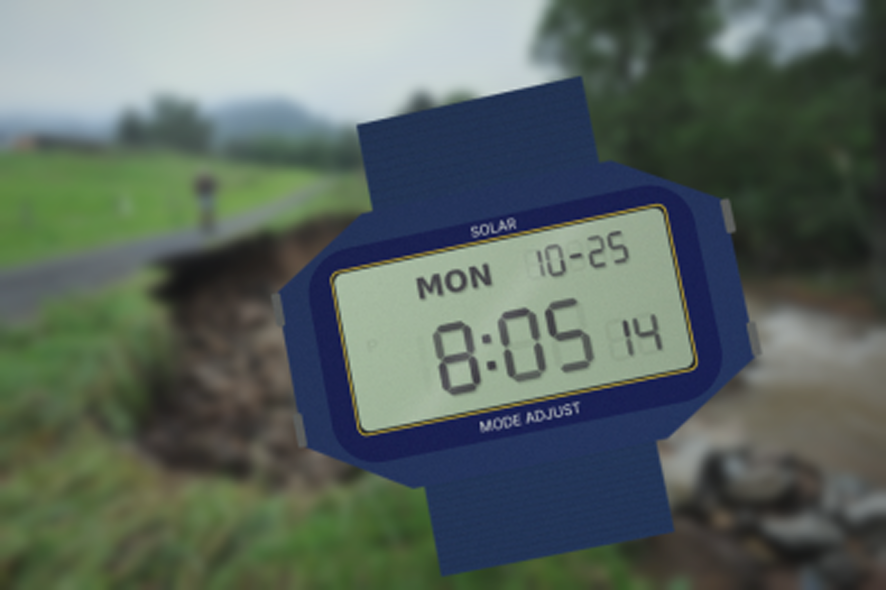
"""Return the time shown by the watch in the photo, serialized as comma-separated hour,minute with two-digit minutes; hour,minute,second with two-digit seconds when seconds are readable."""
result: 8,05,14
